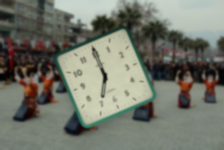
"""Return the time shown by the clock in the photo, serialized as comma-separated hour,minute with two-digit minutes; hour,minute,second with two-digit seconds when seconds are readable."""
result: 7,00
